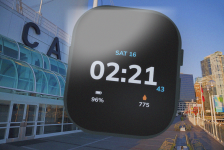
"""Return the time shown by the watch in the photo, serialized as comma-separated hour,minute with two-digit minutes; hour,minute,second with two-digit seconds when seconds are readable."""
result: 2,21
